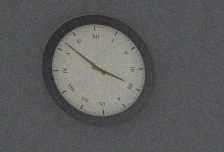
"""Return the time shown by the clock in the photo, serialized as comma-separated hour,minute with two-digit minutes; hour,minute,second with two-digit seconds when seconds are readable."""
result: 3,52
